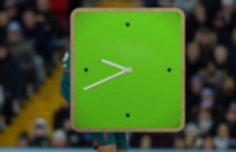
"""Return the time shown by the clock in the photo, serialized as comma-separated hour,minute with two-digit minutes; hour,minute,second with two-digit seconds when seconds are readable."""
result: 9,41
